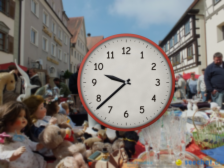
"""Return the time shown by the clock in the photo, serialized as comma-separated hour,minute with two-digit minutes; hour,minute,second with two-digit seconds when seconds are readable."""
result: 9,38
